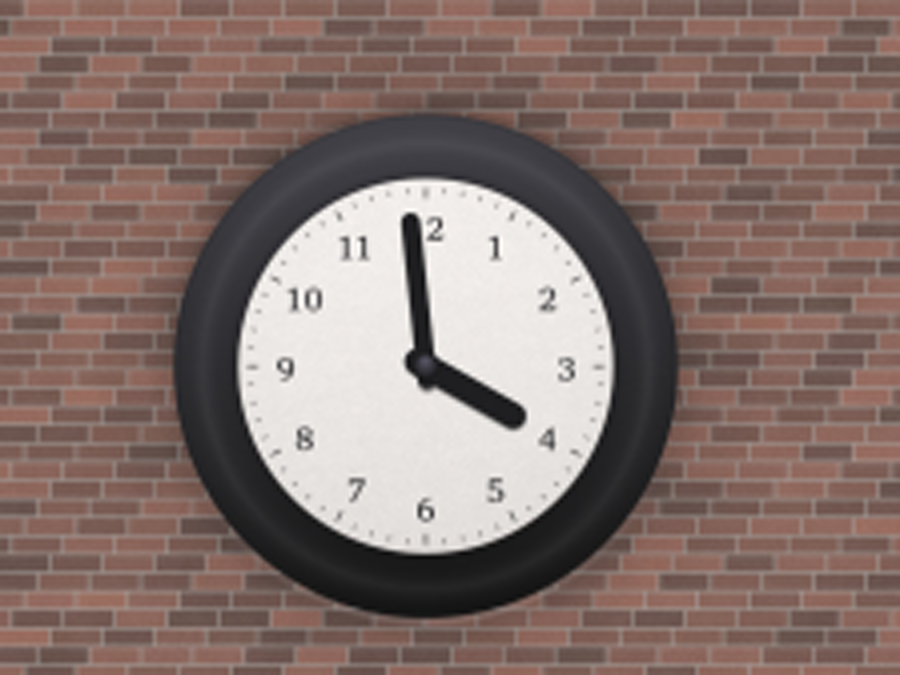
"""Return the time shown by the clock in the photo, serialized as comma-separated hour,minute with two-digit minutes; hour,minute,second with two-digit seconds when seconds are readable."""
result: 3,59
